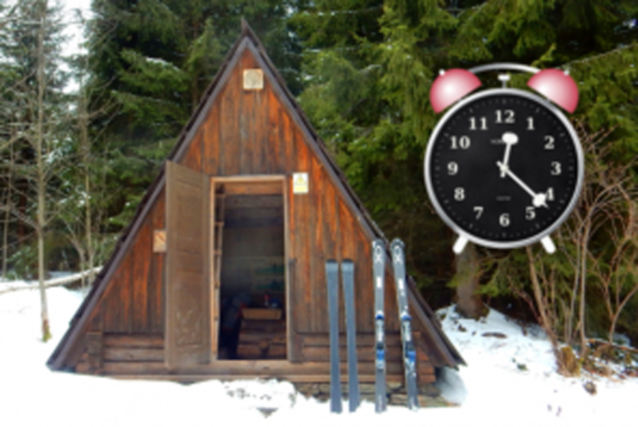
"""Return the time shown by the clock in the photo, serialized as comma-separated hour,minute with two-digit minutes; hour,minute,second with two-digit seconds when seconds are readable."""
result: 12,22
